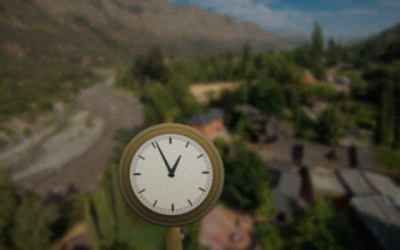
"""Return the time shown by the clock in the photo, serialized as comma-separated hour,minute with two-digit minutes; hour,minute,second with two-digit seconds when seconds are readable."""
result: 12,56
